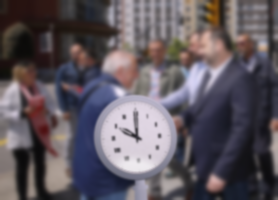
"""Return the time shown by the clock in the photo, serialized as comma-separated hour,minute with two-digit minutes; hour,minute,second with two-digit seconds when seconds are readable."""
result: 10,00
